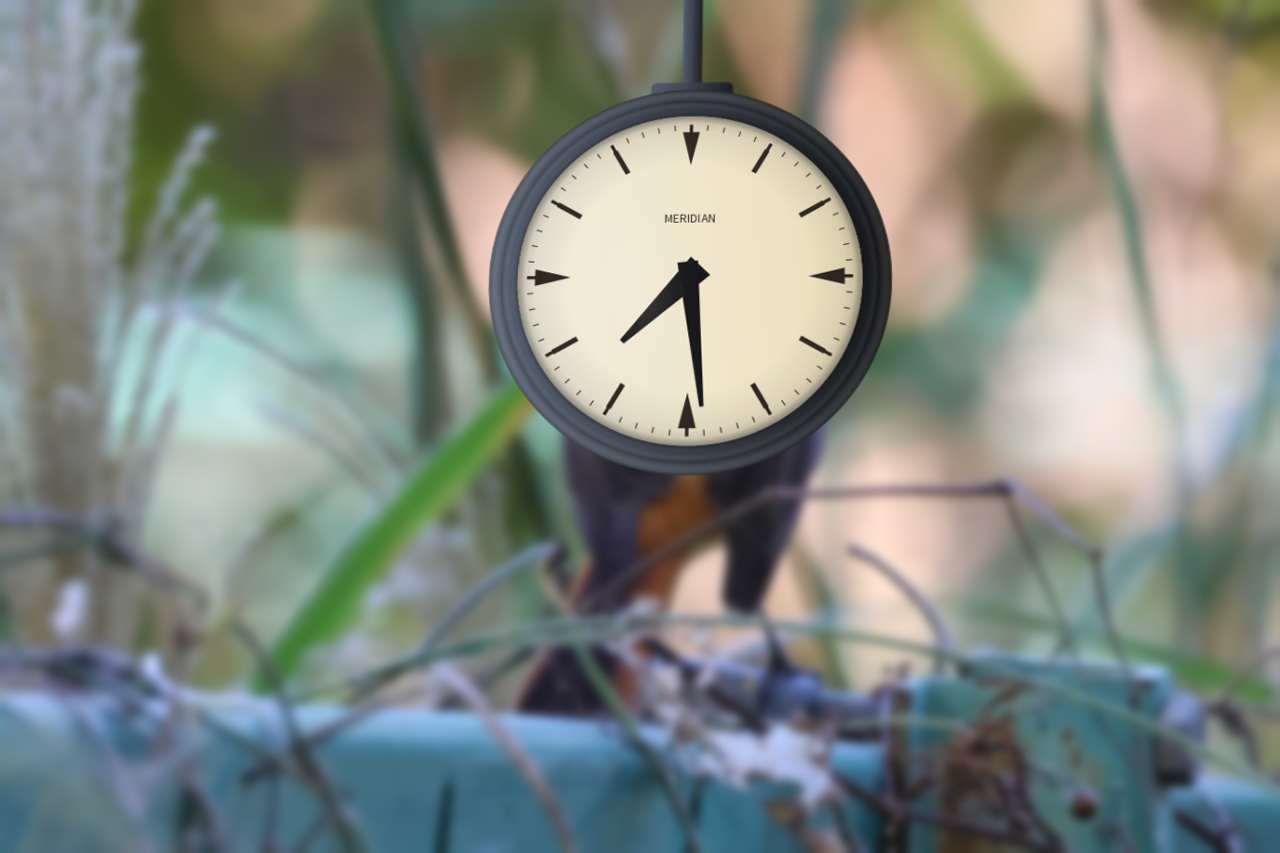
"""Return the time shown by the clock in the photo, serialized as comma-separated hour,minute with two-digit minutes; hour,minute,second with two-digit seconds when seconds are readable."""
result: 7,29
